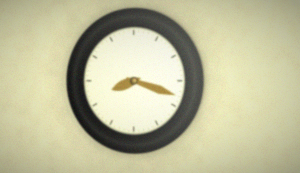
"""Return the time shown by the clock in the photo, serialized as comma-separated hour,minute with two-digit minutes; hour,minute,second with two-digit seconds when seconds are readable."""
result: 8,18
